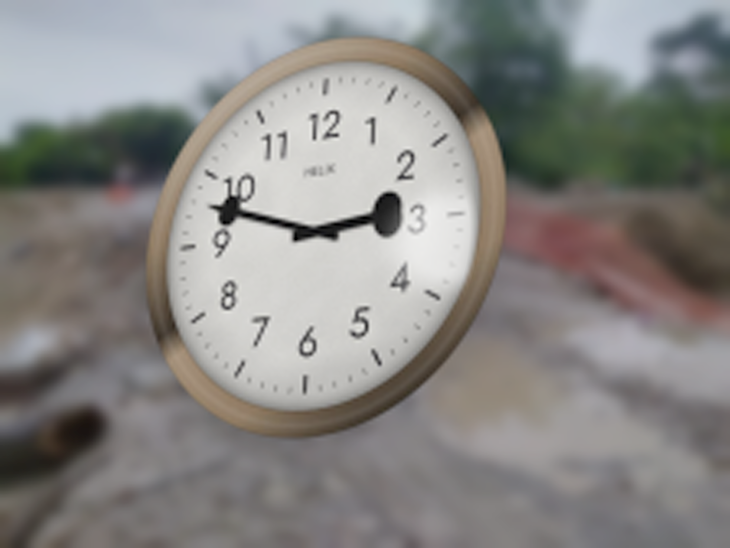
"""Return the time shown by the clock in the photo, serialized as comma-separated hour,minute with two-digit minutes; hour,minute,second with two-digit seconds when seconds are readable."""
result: 2,48
